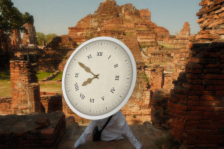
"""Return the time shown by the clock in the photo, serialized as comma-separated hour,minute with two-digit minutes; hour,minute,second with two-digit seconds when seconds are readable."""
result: 7,50
